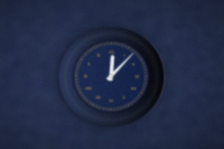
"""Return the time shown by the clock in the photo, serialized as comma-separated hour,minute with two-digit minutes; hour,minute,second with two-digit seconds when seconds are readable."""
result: 12,07
